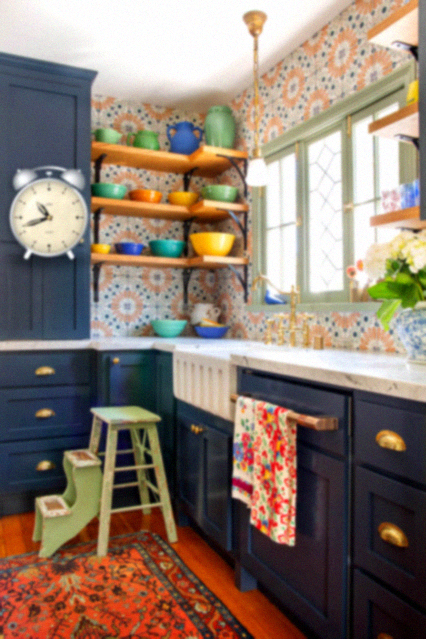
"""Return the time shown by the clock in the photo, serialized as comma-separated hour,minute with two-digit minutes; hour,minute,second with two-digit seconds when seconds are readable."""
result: 10,42
